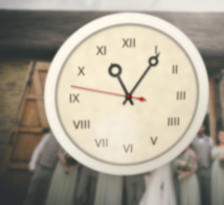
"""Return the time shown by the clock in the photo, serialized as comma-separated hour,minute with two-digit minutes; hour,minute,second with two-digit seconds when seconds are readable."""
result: 11,05,47
